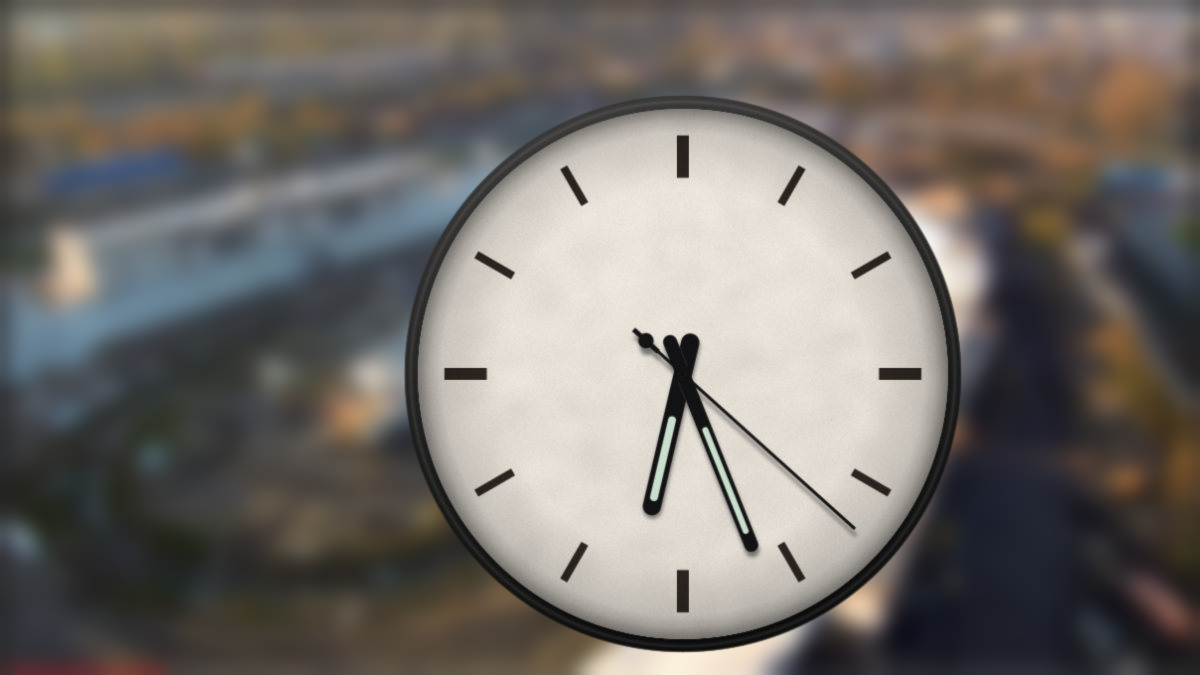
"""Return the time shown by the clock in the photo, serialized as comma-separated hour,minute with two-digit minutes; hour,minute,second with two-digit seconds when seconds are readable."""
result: 6,26,22
